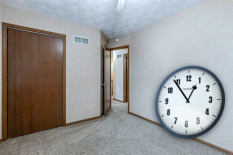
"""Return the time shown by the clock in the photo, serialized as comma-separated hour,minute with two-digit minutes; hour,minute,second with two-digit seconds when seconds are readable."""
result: 12,54
